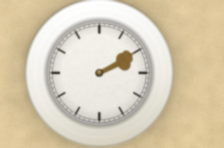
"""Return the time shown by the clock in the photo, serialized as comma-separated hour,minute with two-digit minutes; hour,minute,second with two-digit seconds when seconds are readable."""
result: 2,10
